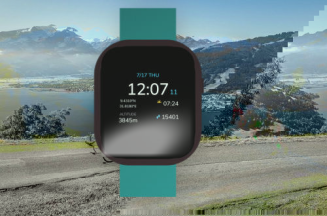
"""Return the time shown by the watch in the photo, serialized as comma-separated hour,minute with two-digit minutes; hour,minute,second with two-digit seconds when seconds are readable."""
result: 12,07
